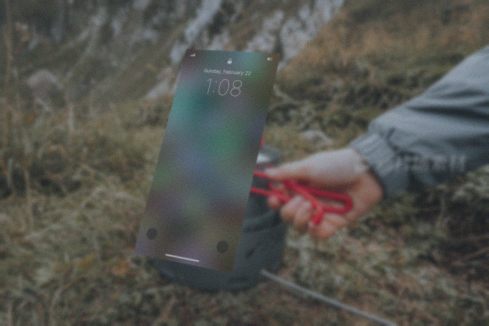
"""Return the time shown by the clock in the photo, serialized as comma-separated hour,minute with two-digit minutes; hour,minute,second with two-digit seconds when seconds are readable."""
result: 1,08
